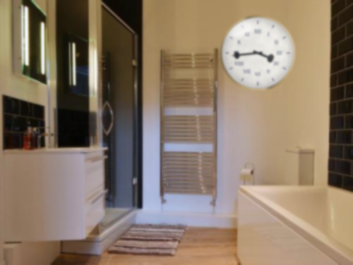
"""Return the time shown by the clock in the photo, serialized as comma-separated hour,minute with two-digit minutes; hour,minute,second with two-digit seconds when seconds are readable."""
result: 3,44
